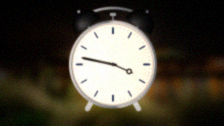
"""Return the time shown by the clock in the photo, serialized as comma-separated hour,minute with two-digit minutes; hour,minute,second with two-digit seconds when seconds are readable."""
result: 3,47
